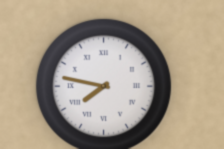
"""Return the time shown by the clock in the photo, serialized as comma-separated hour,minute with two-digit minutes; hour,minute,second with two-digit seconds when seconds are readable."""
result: 7,47
